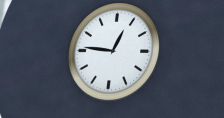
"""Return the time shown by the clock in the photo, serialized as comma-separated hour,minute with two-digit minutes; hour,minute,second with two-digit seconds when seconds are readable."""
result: 12,46
